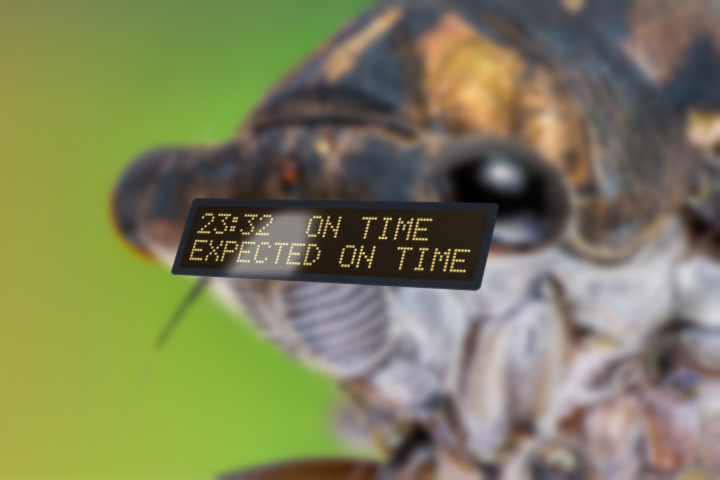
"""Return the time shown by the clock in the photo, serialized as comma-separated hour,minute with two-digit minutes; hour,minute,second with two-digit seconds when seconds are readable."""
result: 23,32
